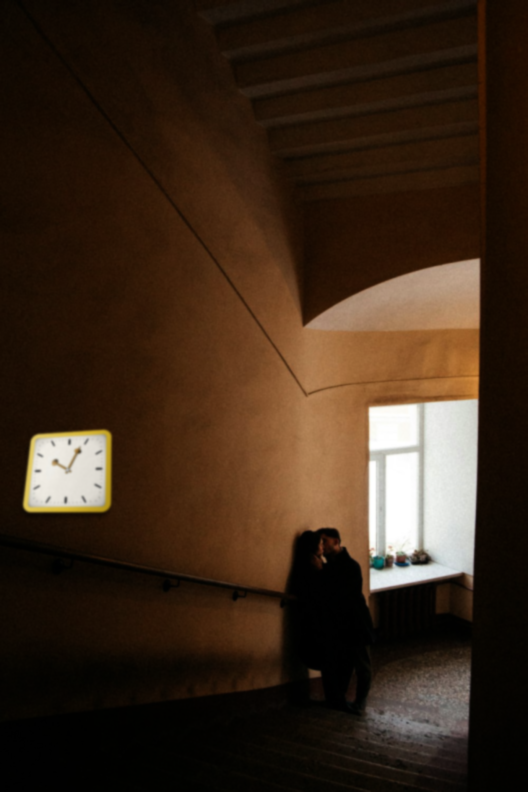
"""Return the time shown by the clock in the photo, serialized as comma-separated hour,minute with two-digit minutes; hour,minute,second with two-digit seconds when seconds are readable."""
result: 10,04
